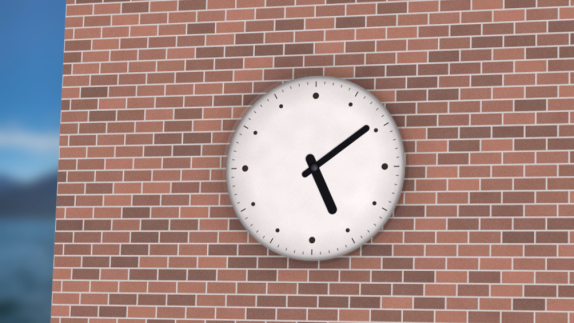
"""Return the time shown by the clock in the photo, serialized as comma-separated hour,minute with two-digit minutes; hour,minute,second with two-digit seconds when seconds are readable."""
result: 5,09
